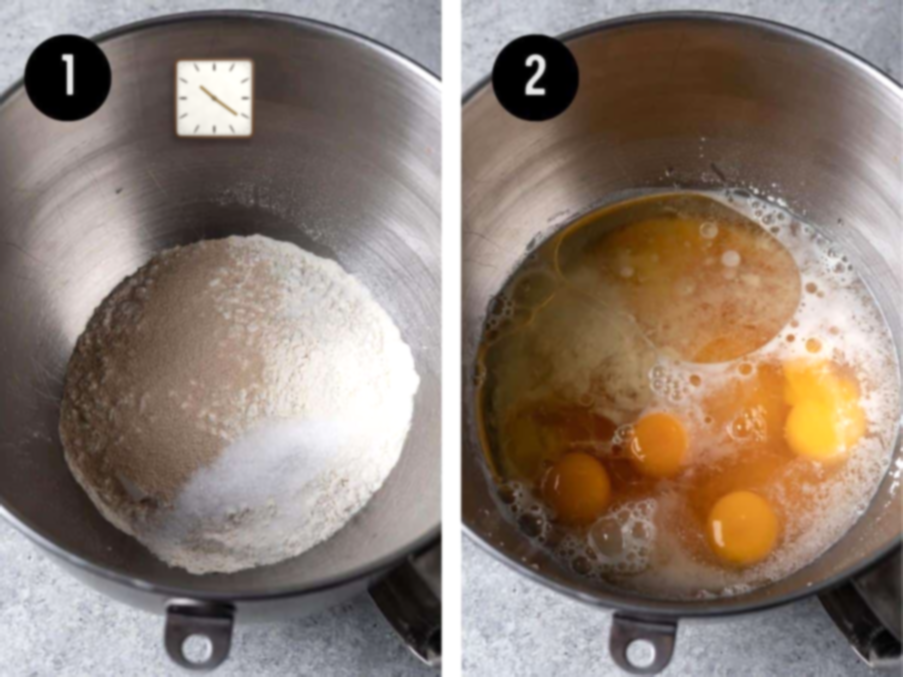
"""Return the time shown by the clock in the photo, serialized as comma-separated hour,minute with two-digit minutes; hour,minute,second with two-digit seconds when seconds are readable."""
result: 10,21
